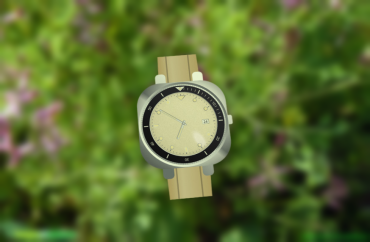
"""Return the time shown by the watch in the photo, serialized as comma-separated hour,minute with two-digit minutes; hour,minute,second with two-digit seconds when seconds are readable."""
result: 6,51
